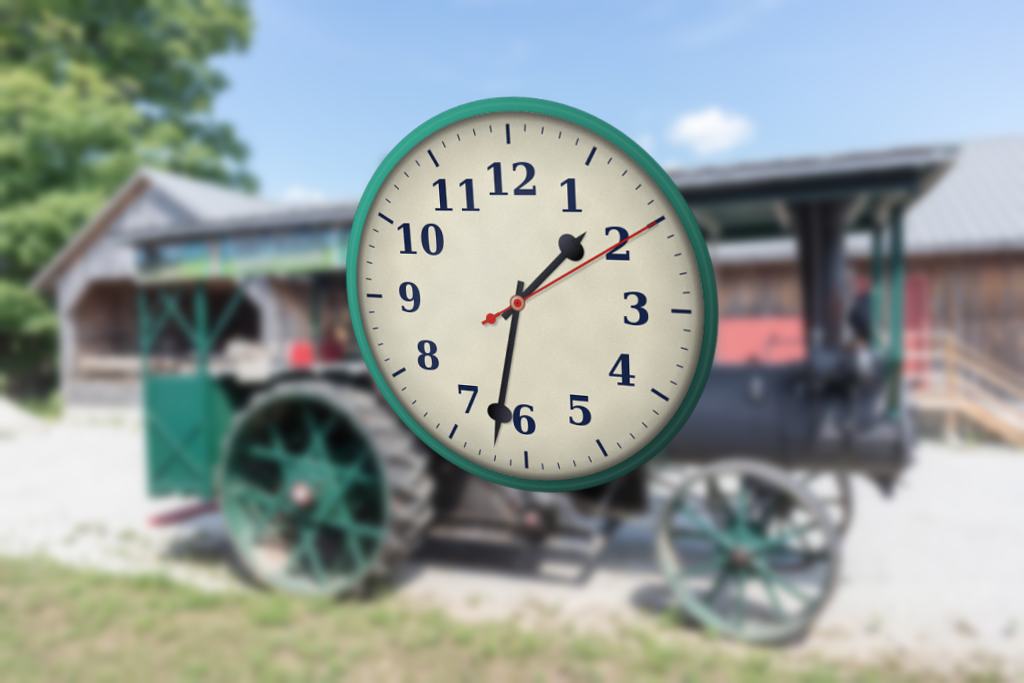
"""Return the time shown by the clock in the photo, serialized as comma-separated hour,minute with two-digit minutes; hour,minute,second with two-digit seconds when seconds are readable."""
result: 1,32,10
